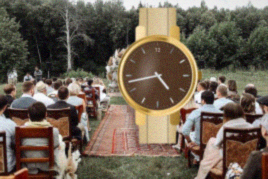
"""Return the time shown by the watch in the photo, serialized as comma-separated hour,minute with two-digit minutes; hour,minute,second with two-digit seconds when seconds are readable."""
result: 4,43
